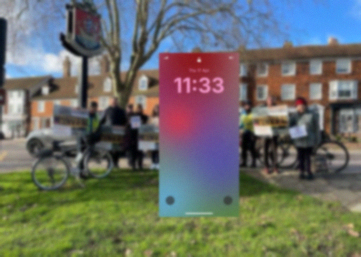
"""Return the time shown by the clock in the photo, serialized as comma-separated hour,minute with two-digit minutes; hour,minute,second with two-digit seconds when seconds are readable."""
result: 11,33
